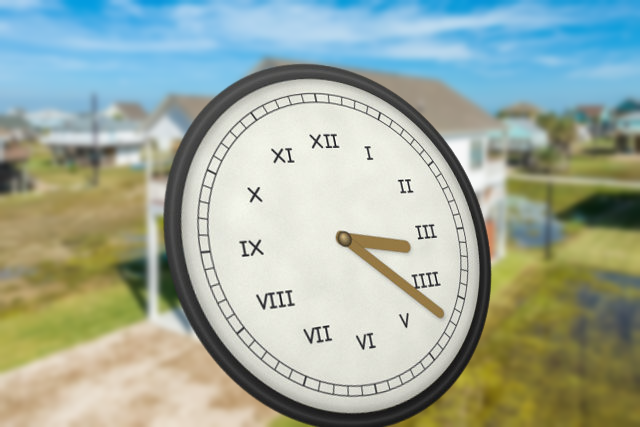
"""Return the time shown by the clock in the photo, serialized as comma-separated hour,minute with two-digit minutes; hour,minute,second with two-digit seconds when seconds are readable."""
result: 3,22
